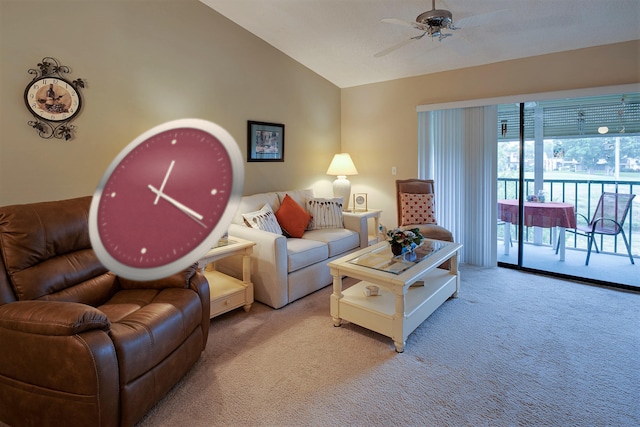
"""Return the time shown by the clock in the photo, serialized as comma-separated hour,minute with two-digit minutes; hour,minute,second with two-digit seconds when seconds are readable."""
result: 12,19,20
